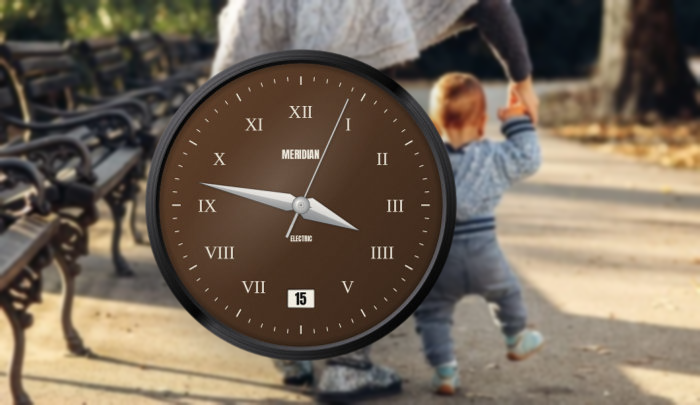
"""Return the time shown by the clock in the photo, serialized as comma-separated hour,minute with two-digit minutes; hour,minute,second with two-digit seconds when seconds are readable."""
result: 3,47,04
